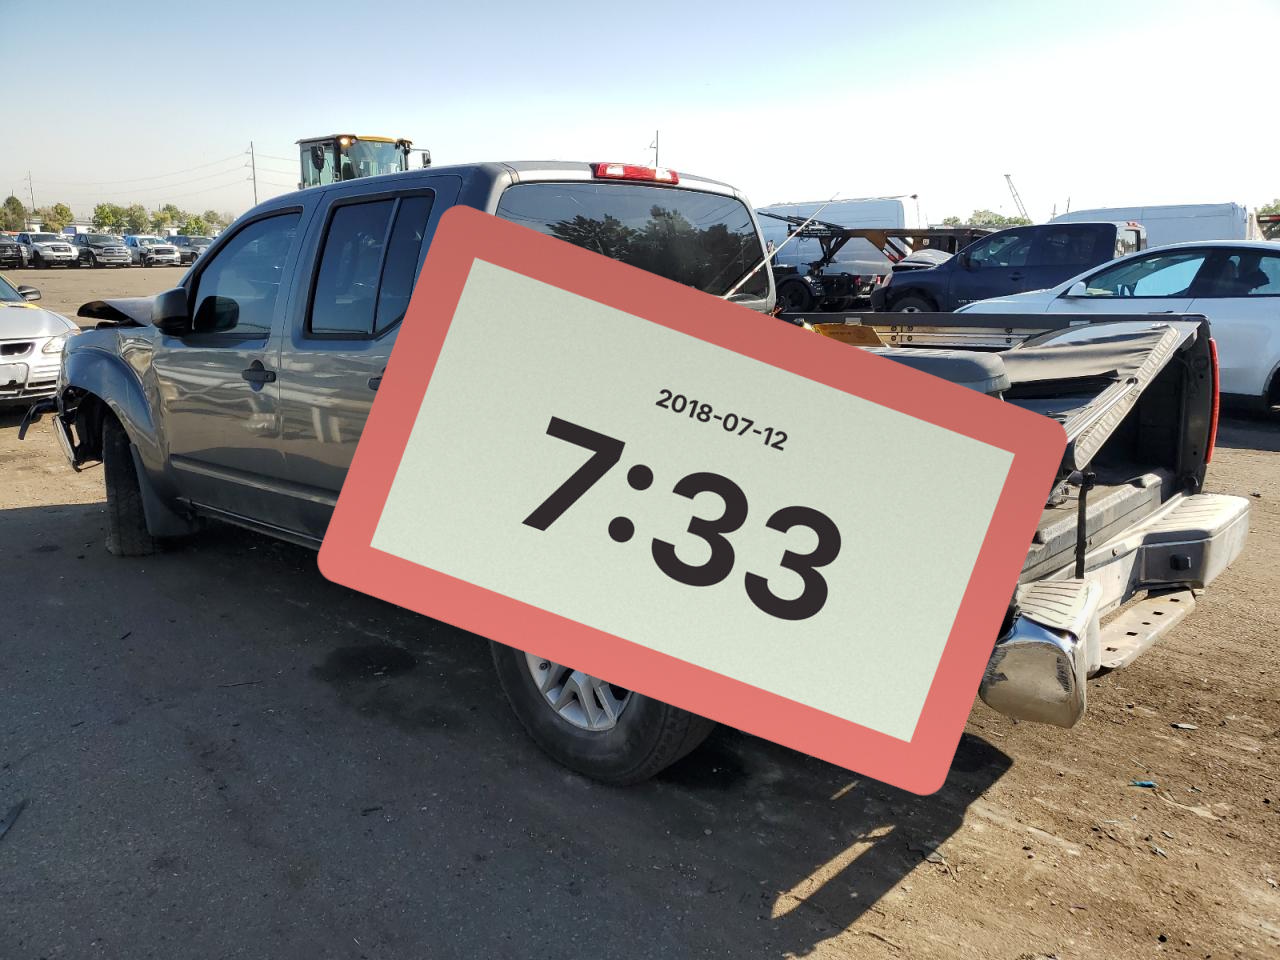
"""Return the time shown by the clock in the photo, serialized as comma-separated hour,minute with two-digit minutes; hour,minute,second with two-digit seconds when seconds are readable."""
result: 7,33
